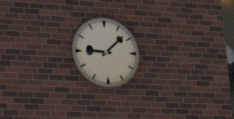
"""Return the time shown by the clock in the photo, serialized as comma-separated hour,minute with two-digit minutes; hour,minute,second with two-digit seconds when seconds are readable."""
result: 9,08
